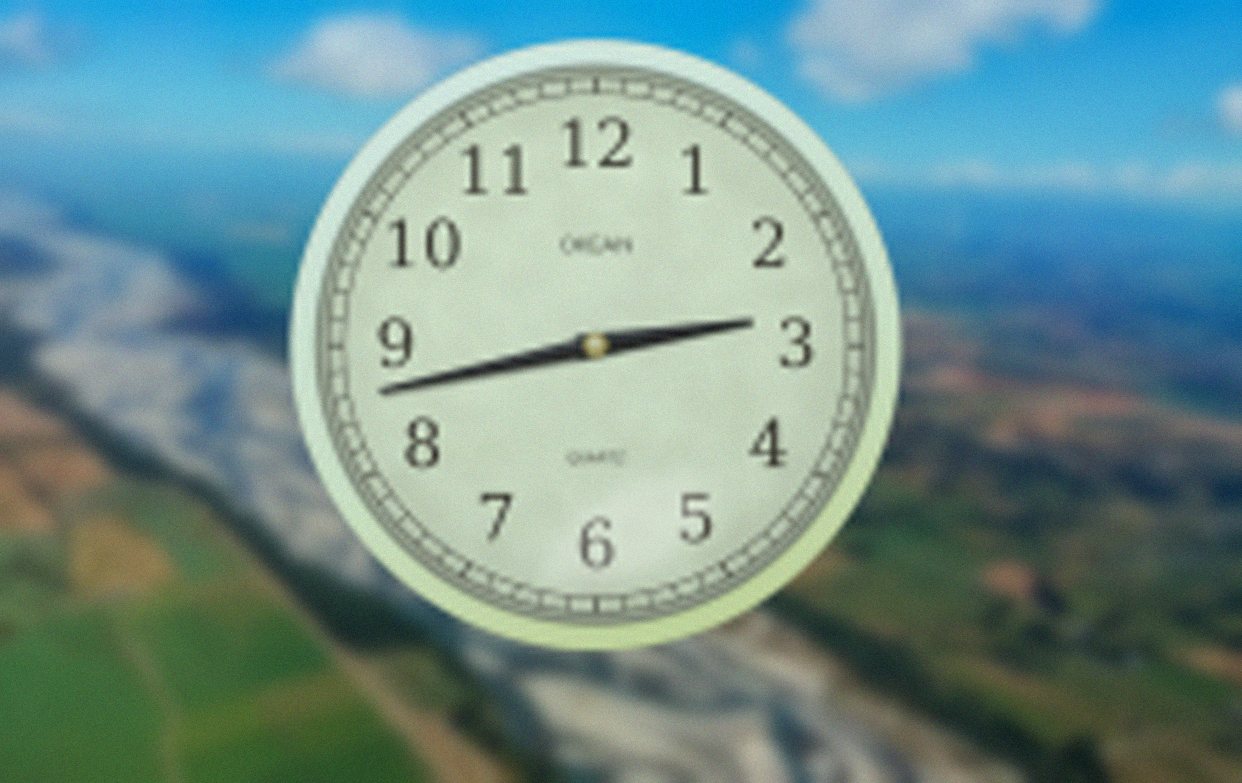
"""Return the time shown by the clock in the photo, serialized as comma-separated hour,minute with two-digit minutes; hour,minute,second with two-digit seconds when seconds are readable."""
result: 2,43
